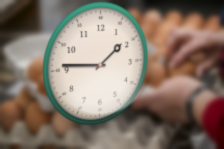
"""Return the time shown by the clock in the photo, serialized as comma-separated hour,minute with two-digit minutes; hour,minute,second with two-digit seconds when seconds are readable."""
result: 1,46
